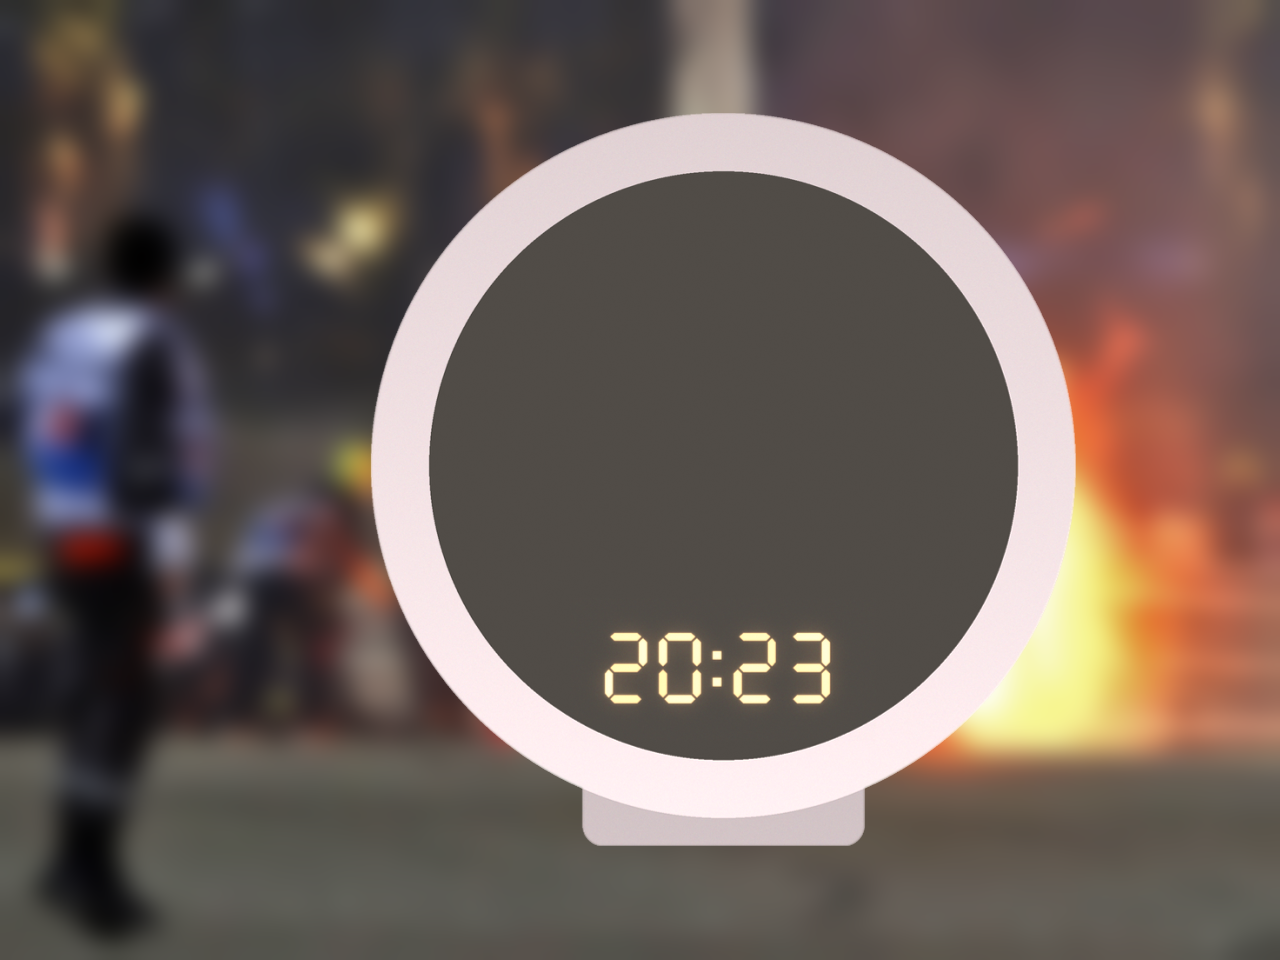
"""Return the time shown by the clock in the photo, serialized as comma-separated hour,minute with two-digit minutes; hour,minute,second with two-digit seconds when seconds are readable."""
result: 20,23
